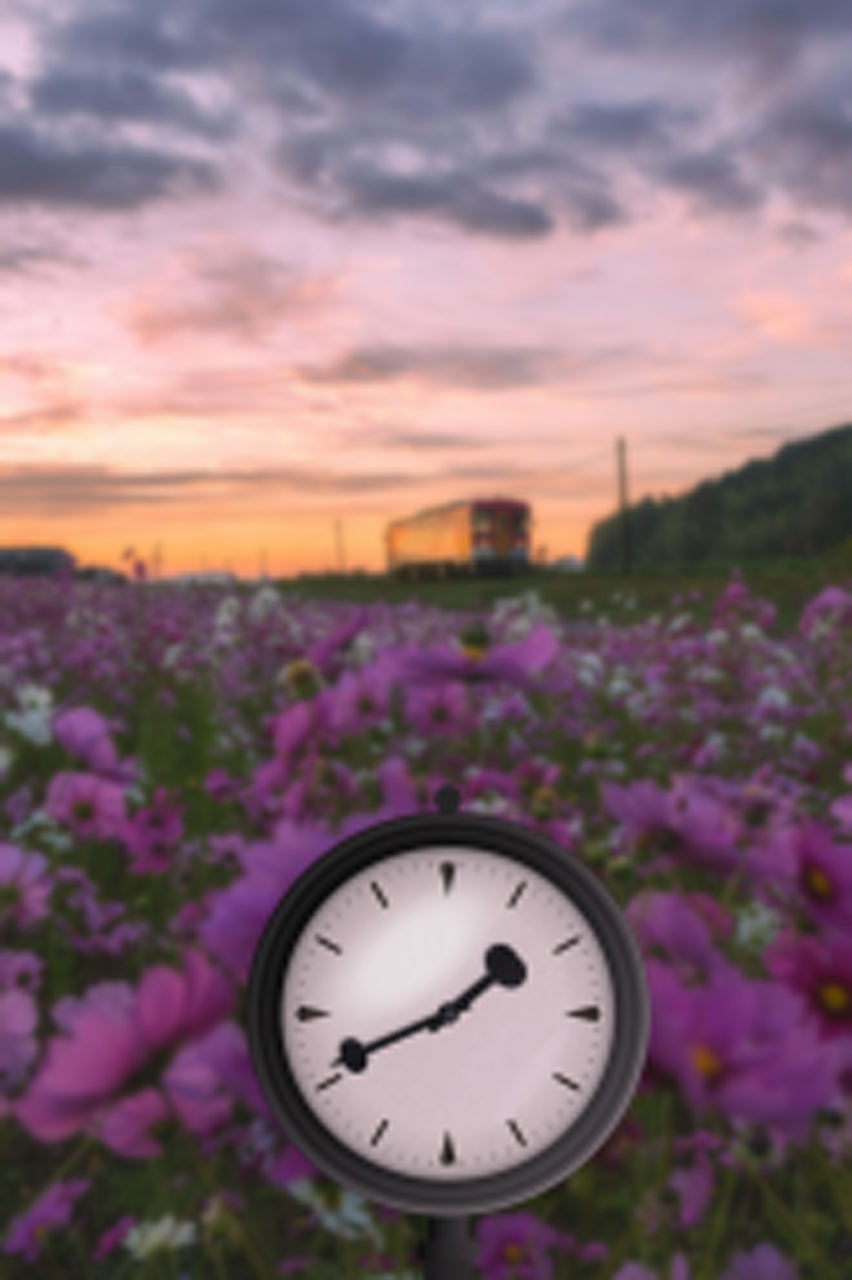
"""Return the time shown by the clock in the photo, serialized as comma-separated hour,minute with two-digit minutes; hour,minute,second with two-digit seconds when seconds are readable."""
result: 1,41
